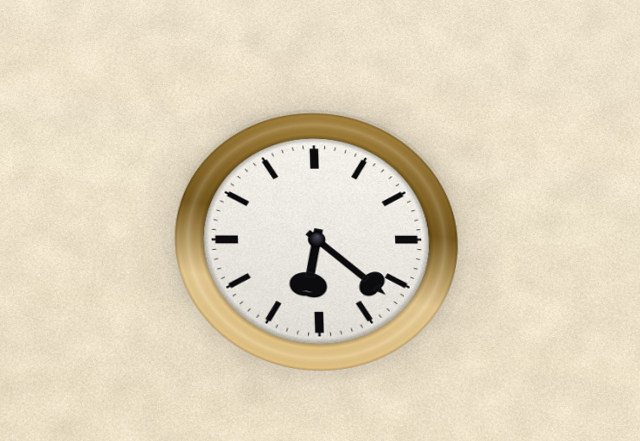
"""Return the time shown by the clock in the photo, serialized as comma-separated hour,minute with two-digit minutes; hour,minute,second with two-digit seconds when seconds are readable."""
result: 6,22
